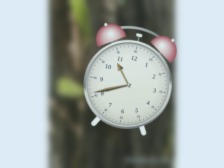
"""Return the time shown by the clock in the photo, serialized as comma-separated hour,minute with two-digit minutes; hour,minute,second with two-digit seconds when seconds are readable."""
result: 10,41
